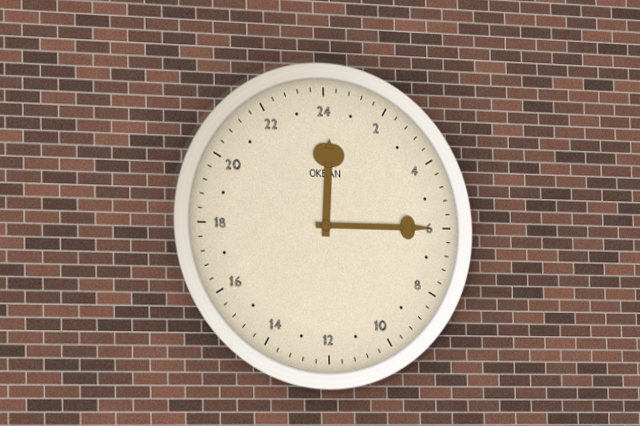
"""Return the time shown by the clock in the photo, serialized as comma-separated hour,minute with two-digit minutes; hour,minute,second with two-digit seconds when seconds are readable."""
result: 0,15
